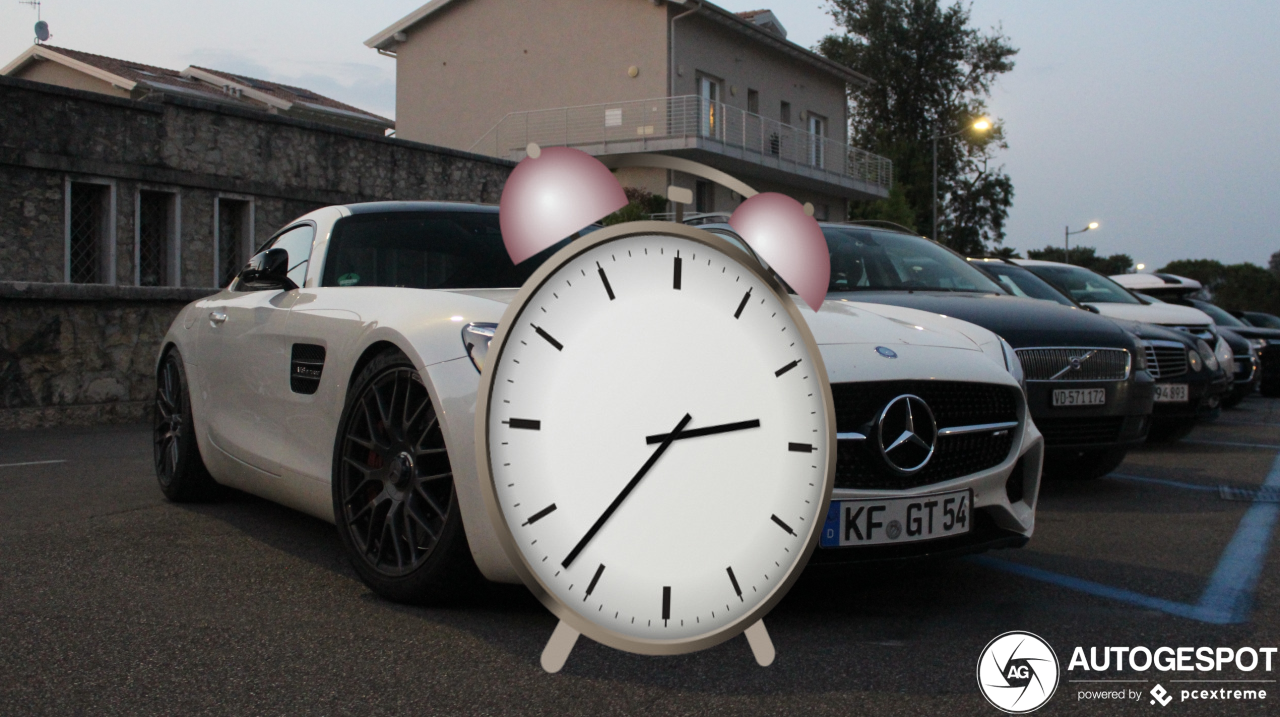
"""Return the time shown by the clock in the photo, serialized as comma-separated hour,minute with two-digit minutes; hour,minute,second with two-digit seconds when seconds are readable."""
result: 2,37
